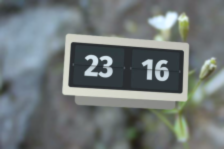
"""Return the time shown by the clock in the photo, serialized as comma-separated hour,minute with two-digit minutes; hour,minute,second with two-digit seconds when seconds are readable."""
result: 23,16
